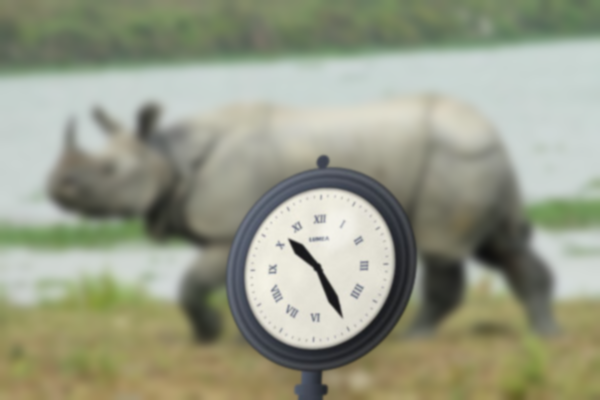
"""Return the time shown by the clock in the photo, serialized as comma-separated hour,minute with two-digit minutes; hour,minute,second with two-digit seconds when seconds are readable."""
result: 10,25
